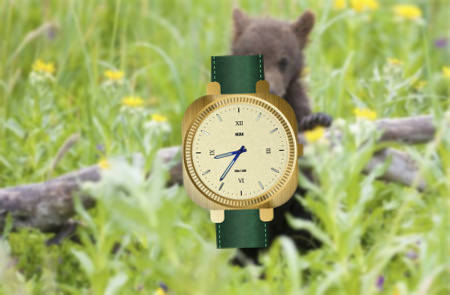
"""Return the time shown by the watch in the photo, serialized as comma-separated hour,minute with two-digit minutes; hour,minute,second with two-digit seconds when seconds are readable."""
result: 8,36
